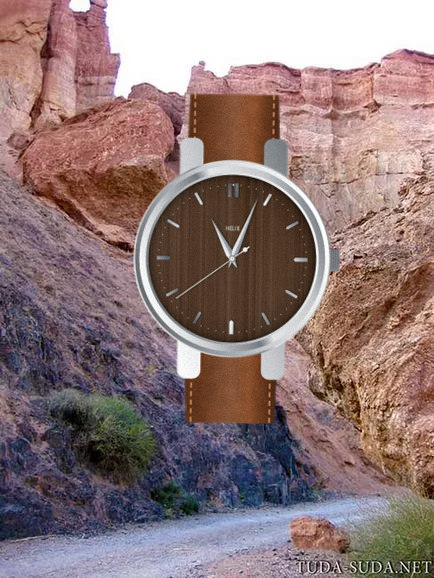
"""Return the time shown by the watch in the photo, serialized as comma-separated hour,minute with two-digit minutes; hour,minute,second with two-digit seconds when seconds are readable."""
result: 11,03,39
